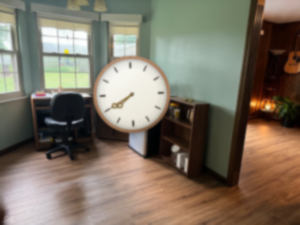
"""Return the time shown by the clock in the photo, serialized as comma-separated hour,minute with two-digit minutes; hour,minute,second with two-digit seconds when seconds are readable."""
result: 7,40
